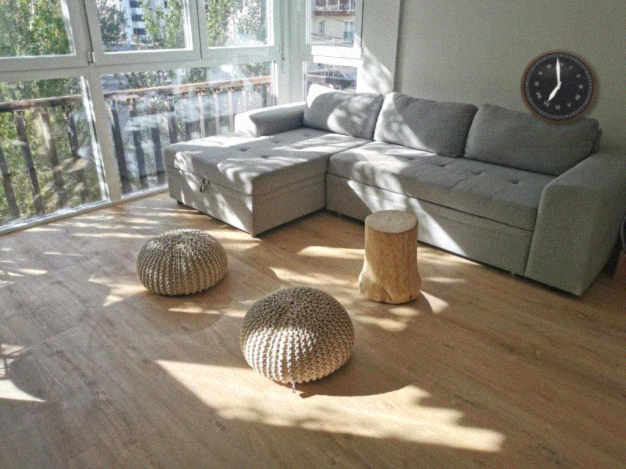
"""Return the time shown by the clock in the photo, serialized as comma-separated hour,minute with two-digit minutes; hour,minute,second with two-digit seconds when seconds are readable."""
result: 6,59
